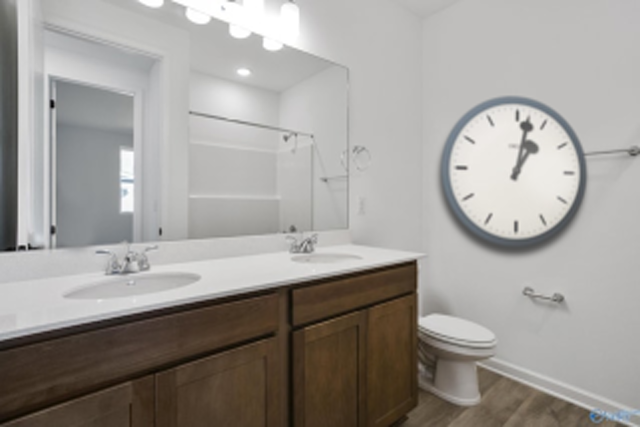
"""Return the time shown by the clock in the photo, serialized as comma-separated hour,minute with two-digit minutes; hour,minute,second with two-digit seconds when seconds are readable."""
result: 1,02
